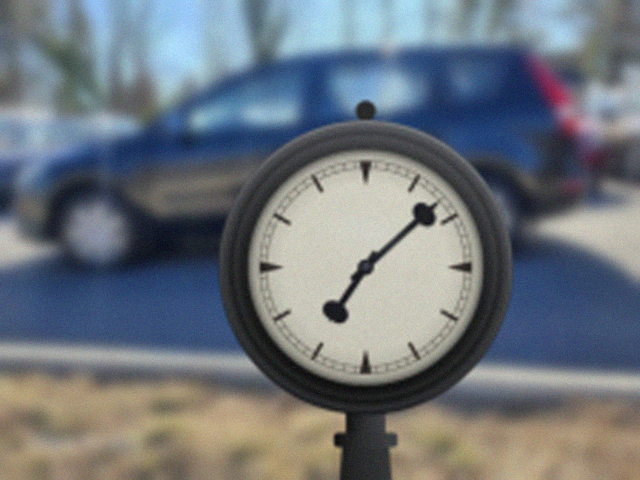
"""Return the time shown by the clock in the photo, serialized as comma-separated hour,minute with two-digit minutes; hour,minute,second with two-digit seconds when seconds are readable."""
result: 7,08
